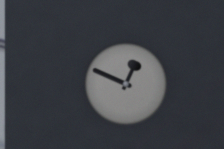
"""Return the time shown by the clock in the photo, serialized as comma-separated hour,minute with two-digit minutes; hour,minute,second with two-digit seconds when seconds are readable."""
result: 12,49
